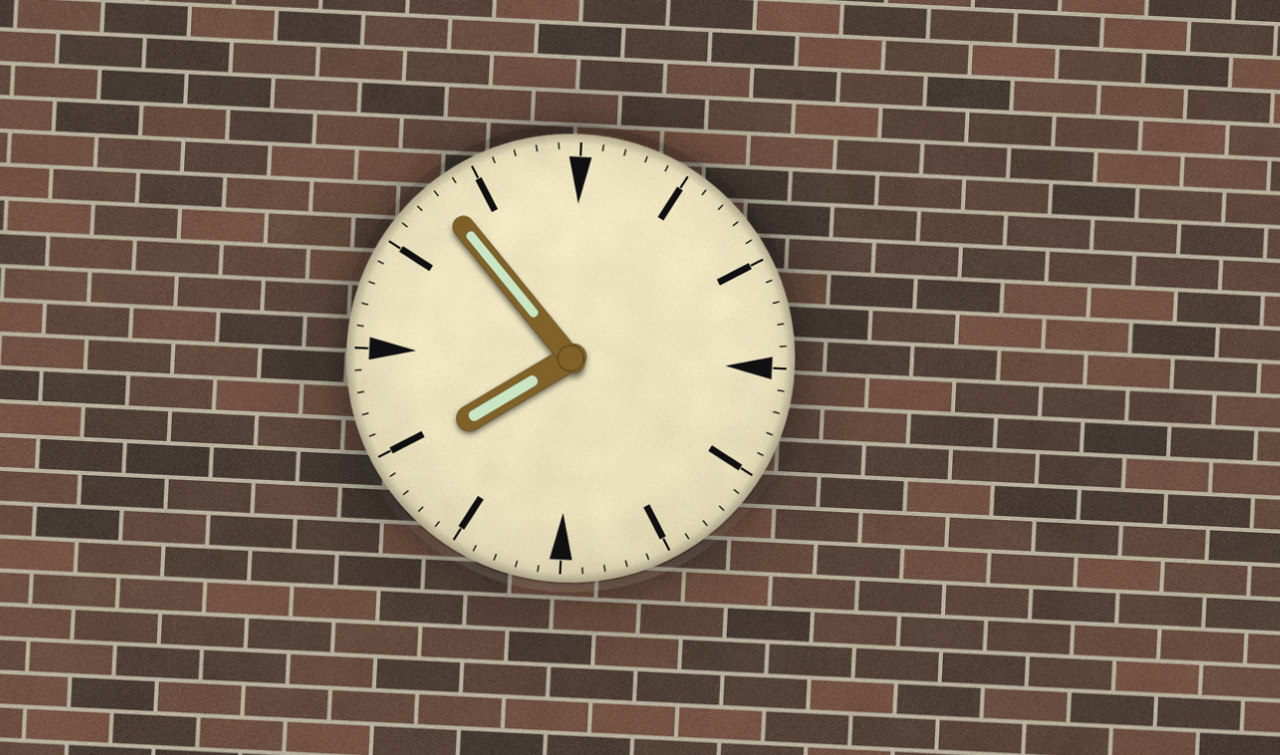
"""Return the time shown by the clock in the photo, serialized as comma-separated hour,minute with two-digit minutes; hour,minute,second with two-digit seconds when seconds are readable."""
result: 7,53
